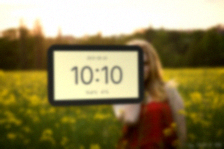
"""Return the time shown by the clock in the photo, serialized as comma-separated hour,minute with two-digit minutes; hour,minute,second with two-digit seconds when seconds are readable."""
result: 10,10
